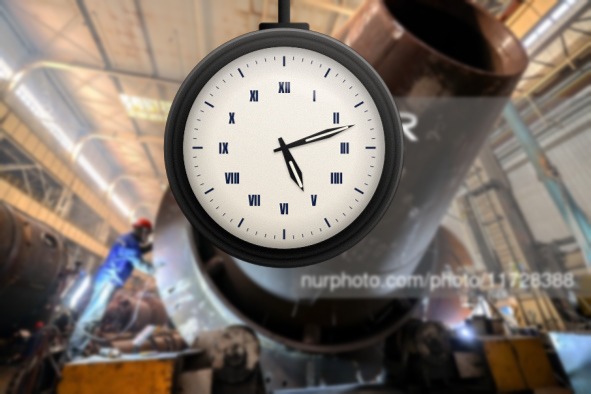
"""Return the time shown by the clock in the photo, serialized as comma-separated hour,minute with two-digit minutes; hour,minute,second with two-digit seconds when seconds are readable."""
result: 5,12
